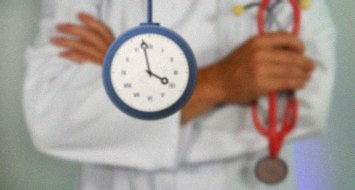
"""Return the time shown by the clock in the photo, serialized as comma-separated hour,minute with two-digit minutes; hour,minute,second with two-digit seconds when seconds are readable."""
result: 3,58
